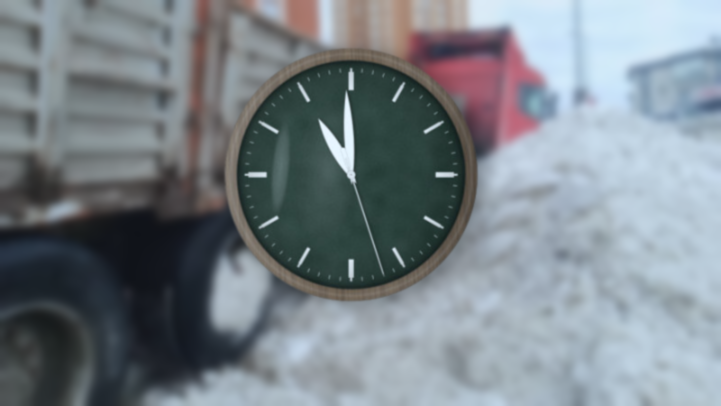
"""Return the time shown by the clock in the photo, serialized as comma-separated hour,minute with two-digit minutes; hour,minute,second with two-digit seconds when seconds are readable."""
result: 10,59,27
